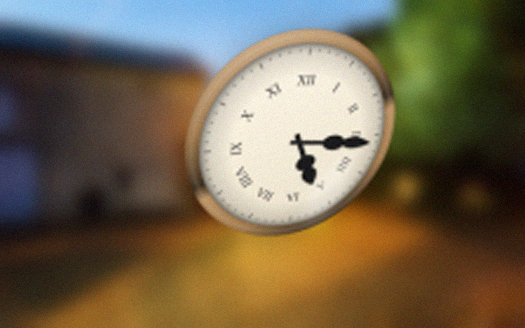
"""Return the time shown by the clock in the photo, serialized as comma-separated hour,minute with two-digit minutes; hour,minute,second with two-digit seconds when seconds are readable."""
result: 5,16
